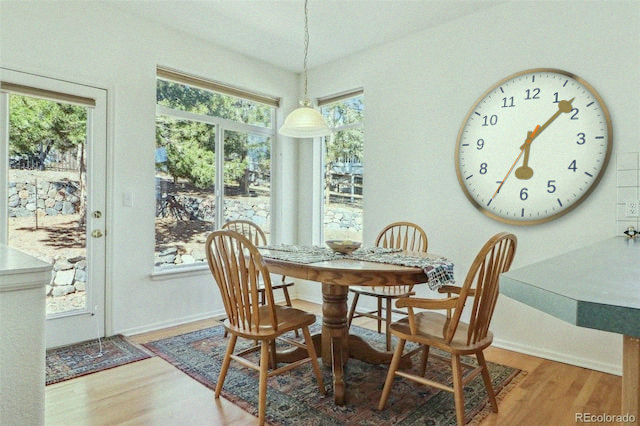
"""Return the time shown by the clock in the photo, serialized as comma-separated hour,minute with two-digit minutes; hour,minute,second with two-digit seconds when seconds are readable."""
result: 6,07,35
